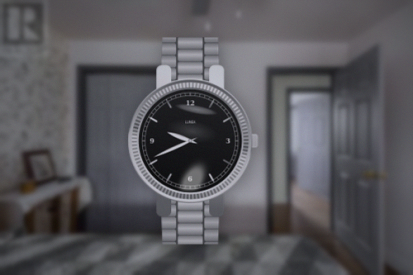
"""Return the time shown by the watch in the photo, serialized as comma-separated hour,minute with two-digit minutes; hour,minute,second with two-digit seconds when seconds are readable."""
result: 9,41
